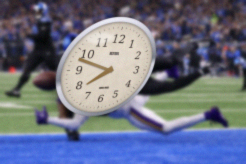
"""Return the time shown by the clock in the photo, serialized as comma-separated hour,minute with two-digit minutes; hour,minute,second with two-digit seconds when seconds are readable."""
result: 7,48
